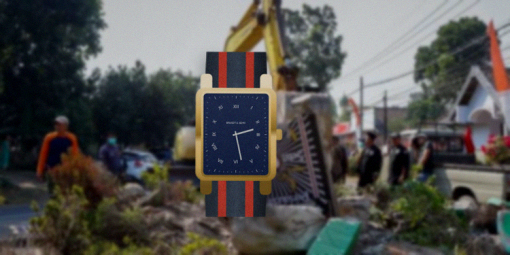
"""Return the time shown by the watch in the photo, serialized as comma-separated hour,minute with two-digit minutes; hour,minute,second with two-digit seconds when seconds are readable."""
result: 2,28
